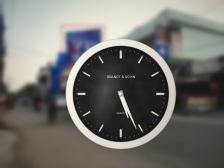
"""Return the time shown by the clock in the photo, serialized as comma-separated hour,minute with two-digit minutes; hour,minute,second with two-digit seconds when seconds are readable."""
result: 5,26
